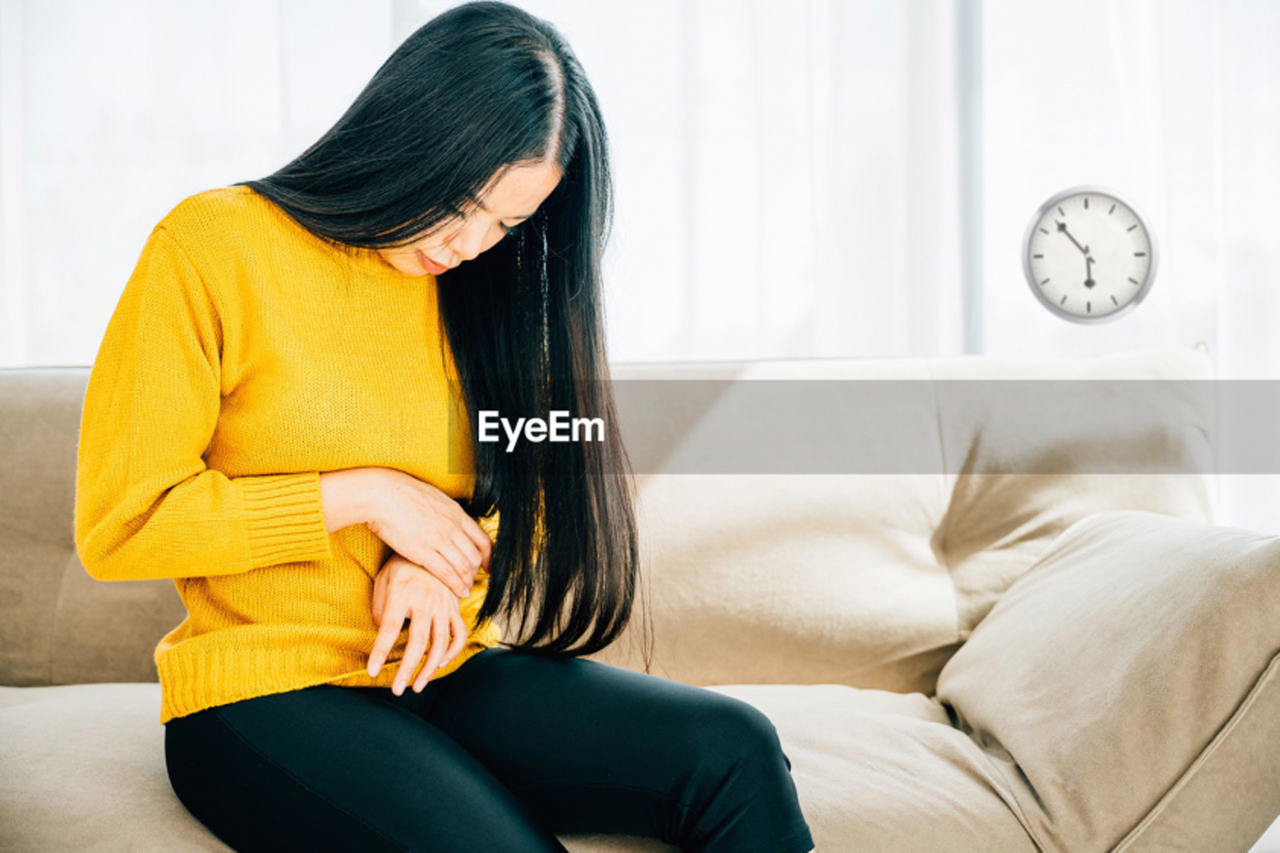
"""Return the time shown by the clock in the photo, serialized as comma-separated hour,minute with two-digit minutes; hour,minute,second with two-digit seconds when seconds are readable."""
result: 5,53
